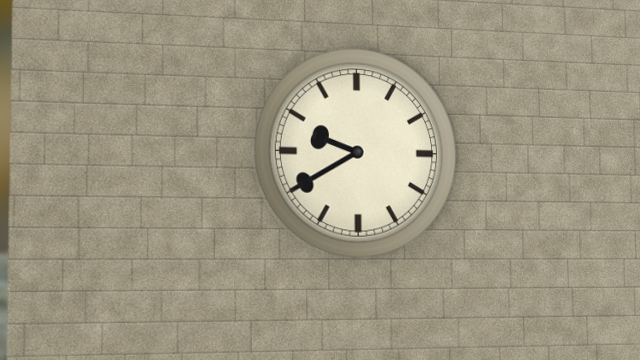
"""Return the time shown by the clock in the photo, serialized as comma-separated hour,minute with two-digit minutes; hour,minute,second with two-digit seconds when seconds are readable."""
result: 9,40
